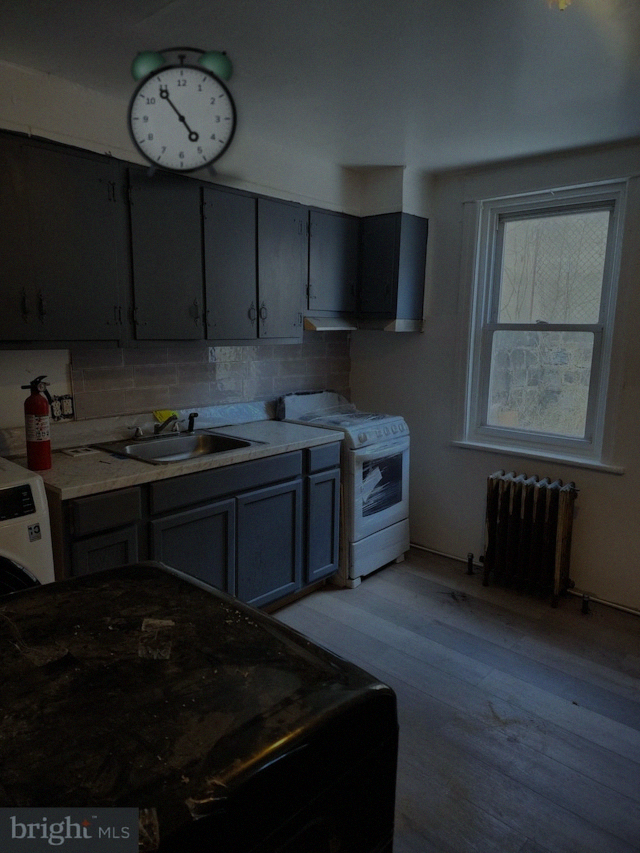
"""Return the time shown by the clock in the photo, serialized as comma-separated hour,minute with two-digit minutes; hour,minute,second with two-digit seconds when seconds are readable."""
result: 4,54
